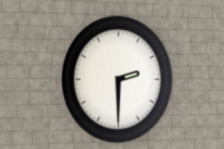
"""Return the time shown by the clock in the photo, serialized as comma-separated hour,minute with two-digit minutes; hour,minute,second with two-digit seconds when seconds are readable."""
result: 2,30
